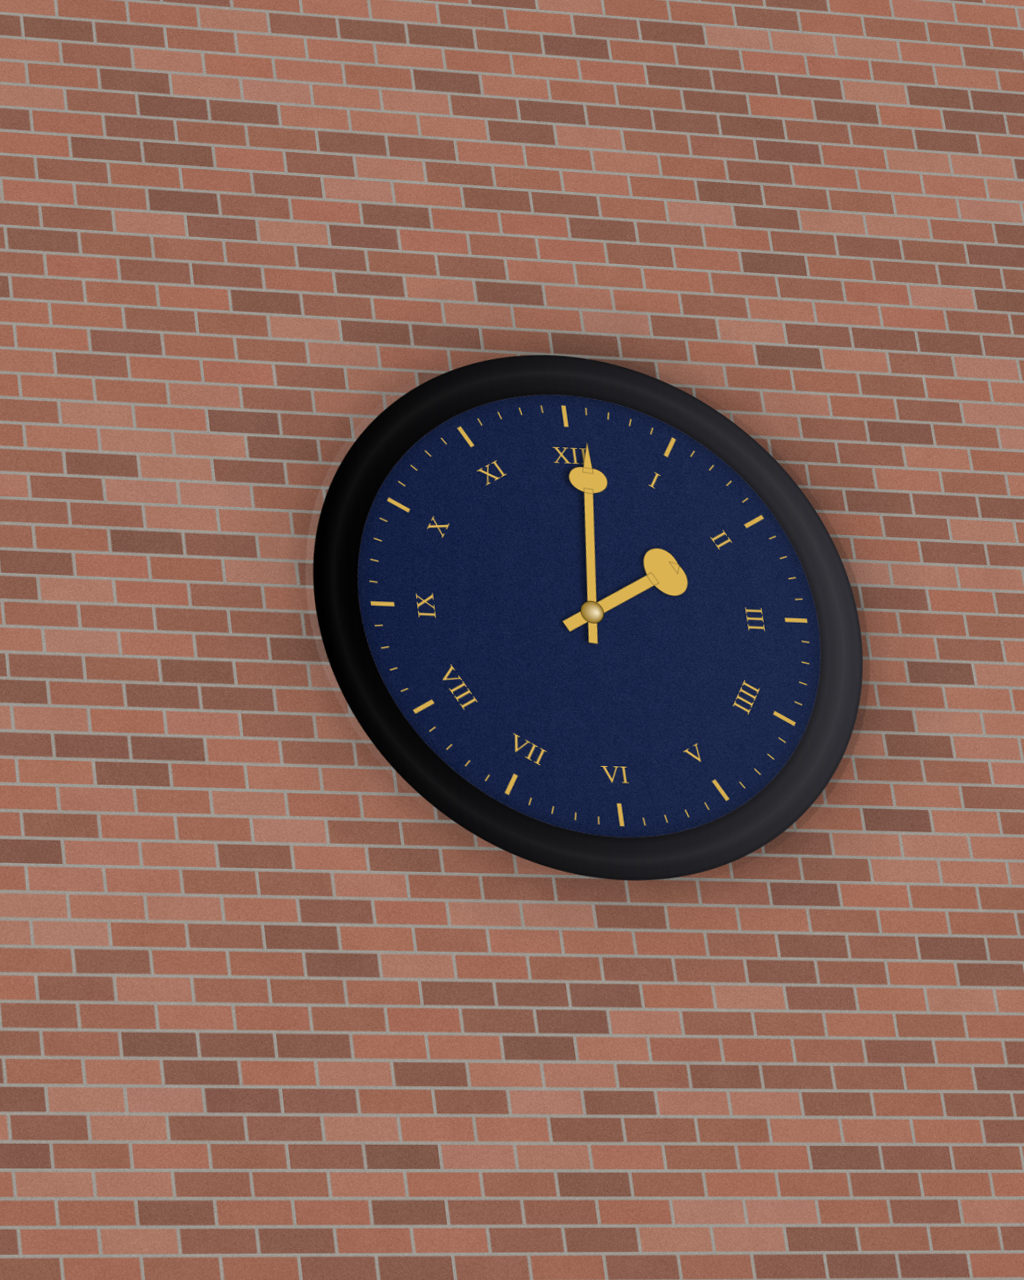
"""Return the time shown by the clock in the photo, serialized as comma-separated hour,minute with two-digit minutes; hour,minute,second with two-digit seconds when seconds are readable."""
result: 2,01
